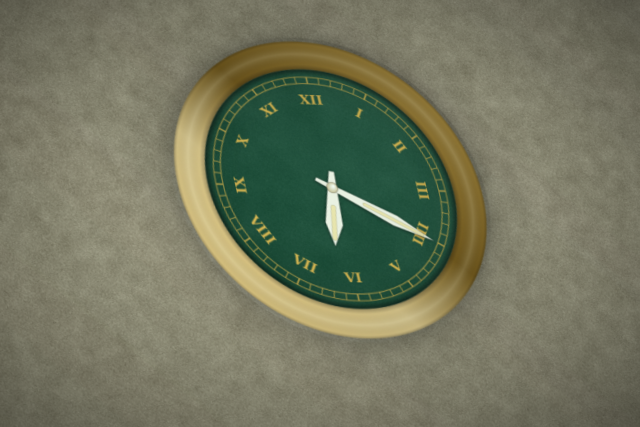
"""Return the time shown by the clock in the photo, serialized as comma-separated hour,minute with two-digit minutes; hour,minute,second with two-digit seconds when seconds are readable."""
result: 6,20
